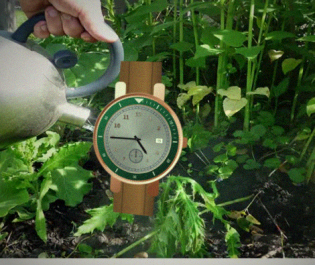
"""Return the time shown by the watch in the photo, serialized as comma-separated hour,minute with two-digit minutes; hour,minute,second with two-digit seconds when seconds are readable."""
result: 4,45
